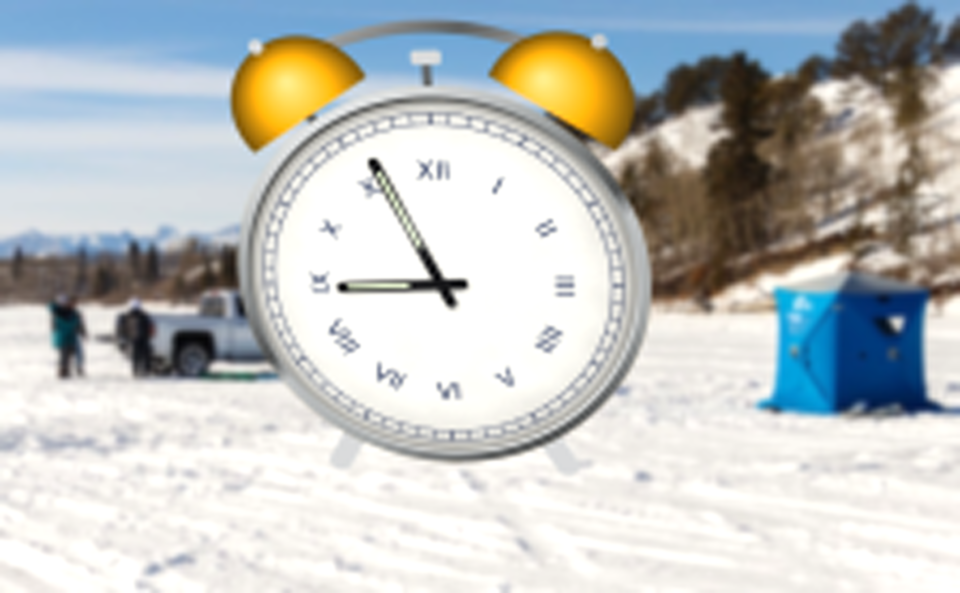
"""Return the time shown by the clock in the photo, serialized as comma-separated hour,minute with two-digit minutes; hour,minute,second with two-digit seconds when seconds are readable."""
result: 8,56
